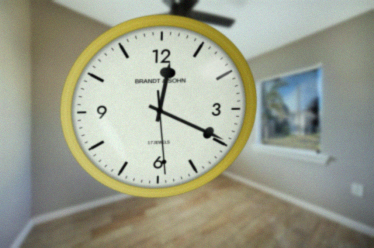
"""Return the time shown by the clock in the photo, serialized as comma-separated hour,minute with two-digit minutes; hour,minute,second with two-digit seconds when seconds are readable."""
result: 12,19,29
